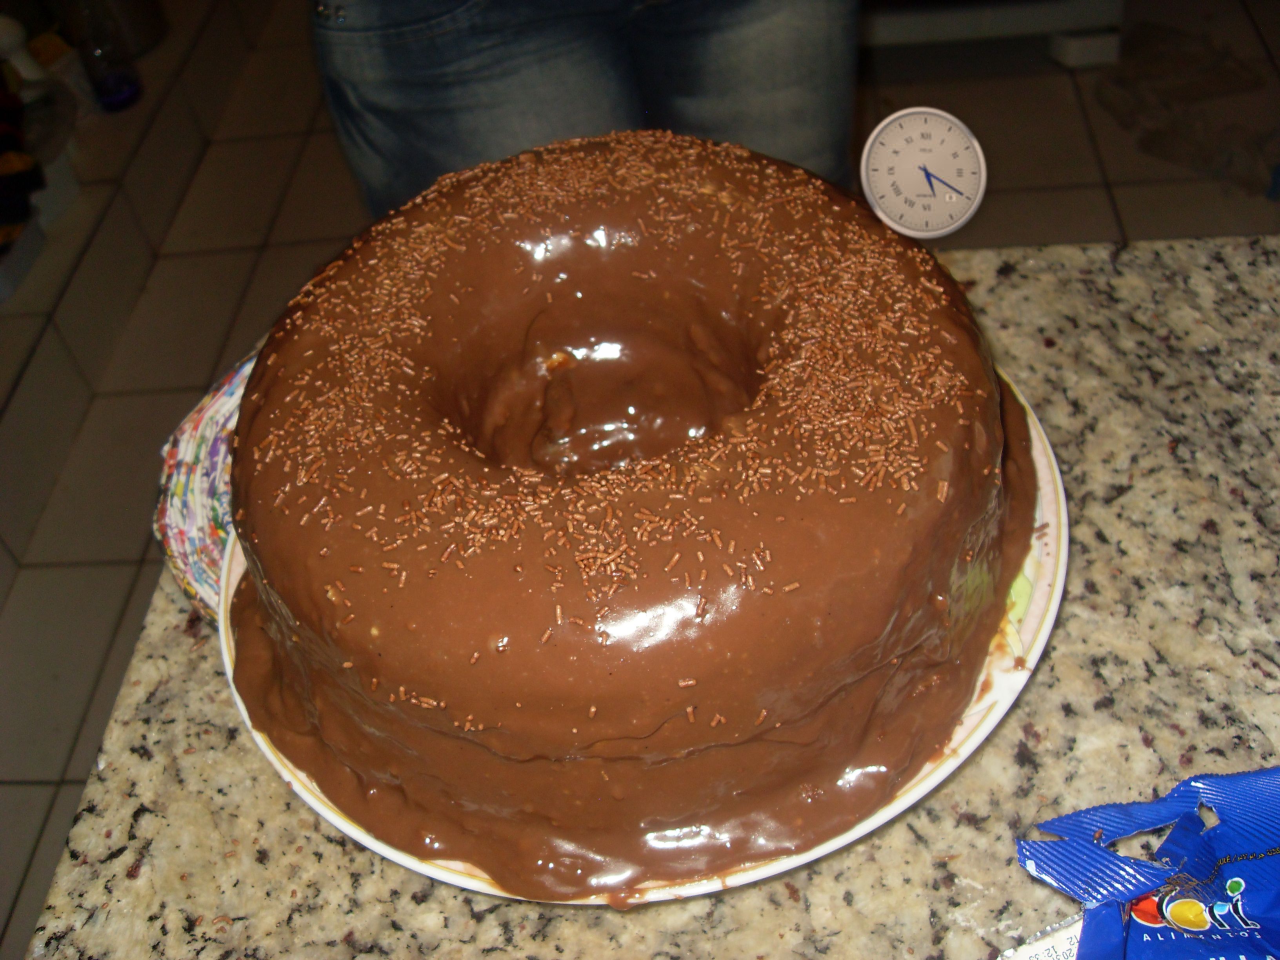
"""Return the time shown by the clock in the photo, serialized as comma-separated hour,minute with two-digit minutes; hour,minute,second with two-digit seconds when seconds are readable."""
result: 5,20
